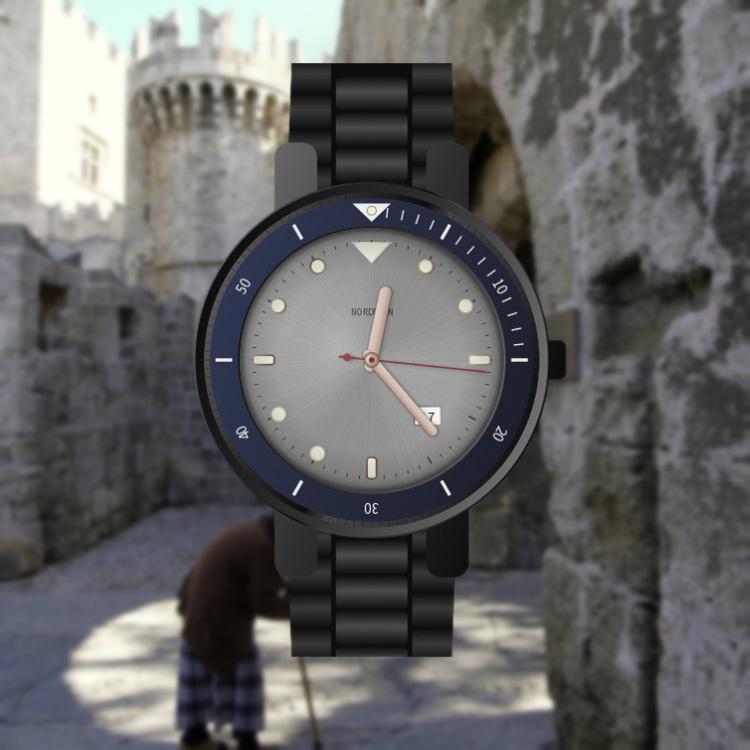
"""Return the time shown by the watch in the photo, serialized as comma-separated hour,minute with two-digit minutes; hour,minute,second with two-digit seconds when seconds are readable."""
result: 12,23,16
